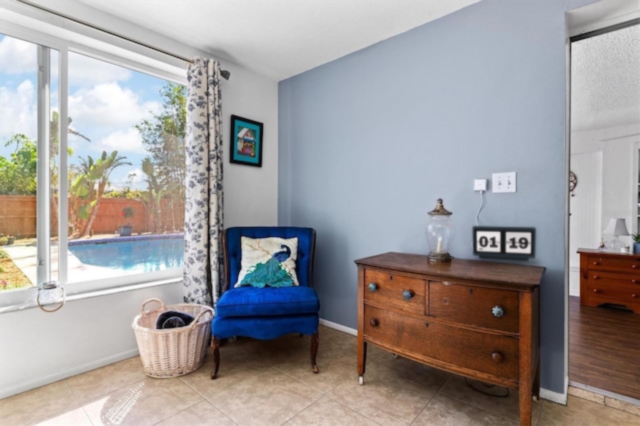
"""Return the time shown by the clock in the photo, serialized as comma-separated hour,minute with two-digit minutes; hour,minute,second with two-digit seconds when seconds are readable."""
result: 1,19
